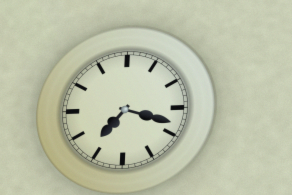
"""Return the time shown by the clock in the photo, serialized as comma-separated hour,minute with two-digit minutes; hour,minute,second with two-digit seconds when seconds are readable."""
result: 7,18
